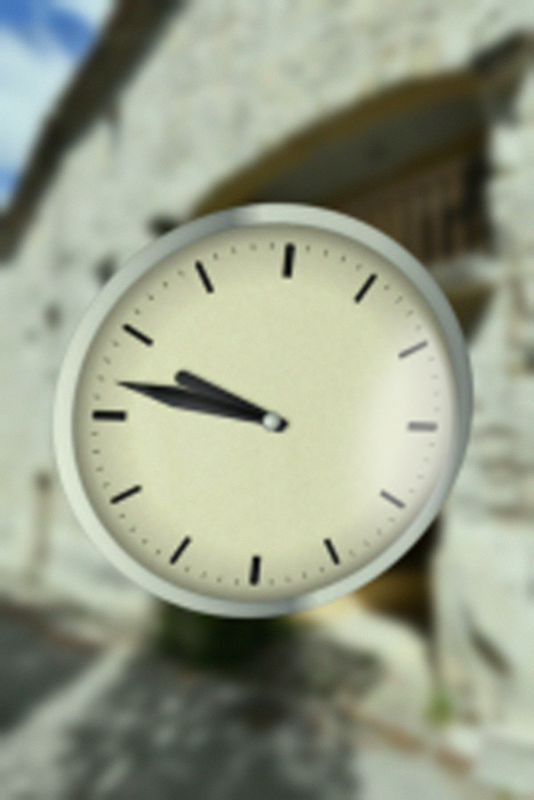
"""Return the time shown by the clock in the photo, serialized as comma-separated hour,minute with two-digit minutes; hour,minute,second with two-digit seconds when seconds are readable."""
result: 9,47
